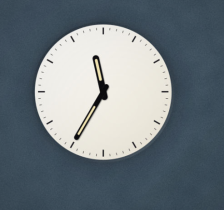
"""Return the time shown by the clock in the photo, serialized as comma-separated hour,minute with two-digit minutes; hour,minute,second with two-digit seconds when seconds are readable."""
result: 11,35
